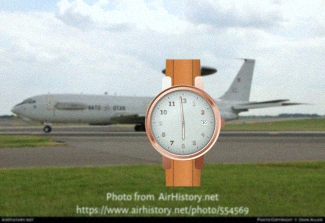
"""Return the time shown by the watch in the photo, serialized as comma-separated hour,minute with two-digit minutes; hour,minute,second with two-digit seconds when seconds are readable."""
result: 5,59
